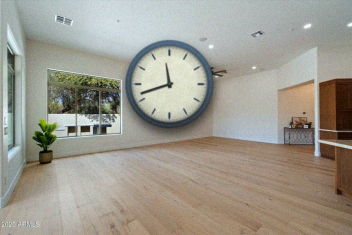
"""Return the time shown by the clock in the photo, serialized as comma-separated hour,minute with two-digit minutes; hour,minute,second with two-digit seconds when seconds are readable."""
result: 11,42
